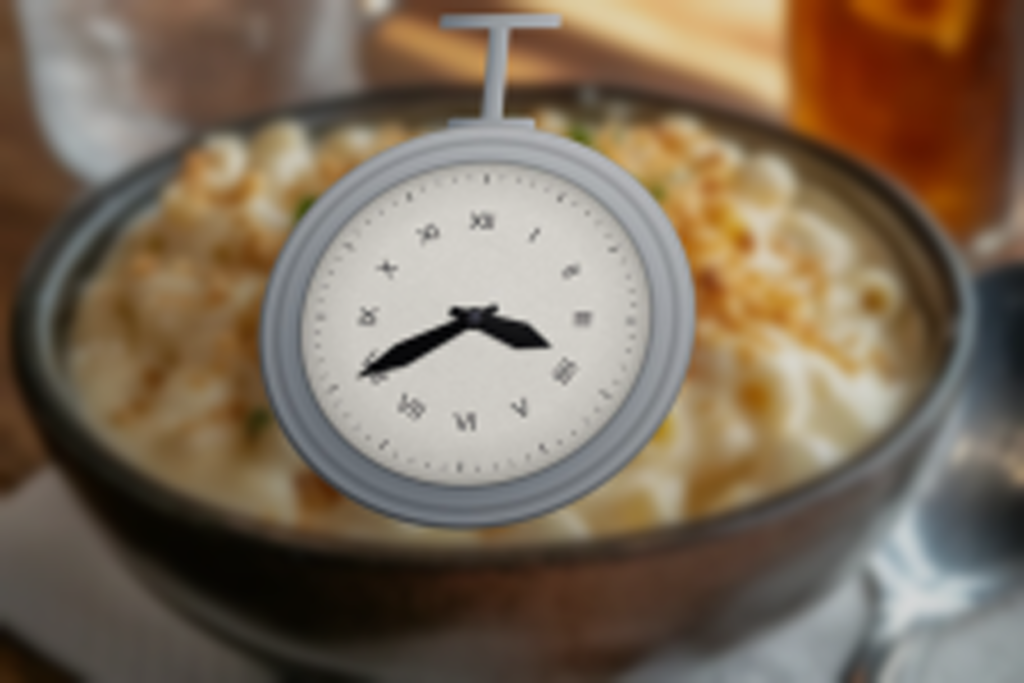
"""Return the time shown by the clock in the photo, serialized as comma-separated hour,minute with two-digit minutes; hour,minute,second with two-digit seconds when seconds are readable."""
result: 3,40
